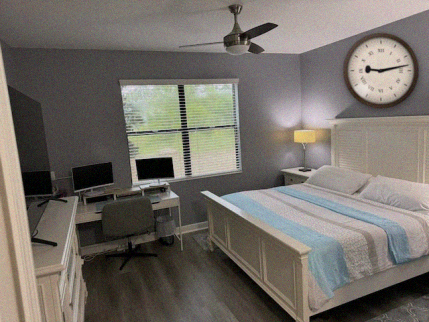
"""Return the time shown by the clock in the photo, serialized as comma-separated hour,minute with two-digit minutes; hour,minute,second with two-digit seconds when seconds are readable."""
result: 9,13
